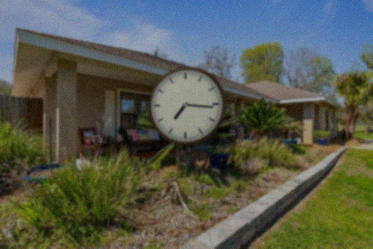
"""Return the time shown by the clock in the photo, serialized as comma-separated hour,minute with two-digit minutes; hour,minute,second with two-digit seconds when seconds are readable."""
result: 7,16
